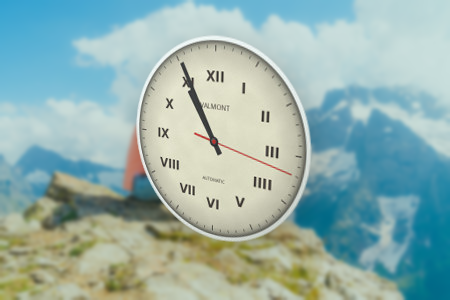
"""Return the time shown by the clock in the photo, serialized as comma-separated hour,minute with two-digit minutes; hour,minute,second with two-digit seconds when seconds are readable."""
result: 10,55,17
